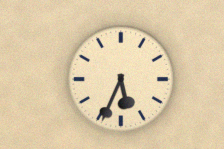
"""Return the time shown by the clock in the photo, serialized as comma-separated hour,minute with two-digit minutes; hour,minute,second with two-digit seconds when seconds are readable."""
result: 5,34
